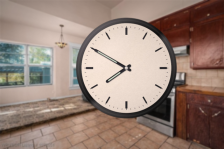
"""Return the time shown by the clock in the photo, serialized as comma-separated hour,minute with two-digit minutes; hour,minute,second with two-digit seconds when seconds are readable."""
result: 7,50
